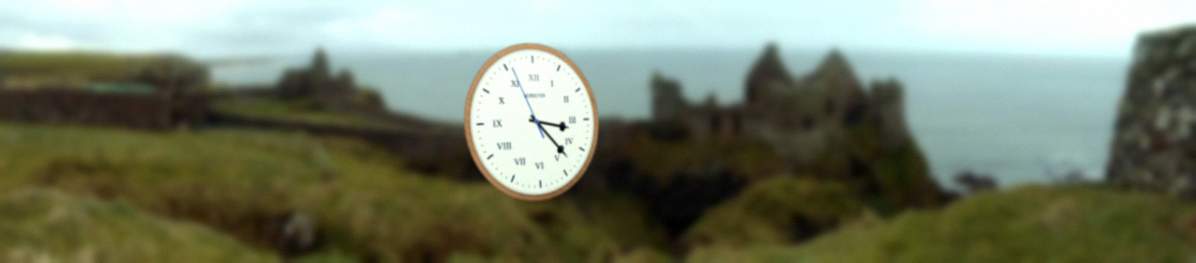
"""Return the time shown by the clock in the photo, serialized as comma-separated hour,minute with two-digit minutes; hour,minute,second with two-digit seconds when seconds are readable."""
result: 3,22,56
